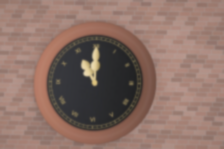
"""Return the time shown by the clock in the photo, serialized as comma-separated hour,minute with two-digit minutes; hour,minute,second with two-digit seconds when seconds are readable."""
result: 11,00
